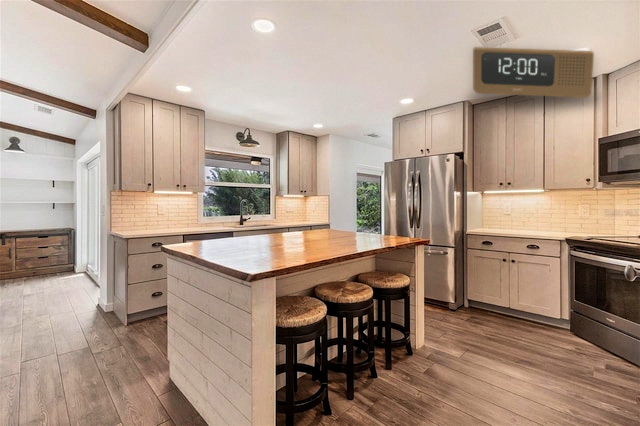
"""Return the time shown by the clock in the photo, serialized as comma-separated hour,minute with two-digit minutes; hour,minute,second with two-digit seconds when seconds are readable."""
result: 12,00
